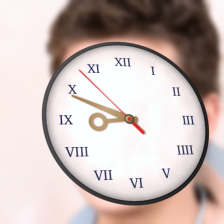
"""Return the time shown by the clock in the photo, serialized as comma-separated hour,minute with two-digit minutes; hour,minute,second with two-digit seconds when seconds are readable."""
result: 8,48,53
